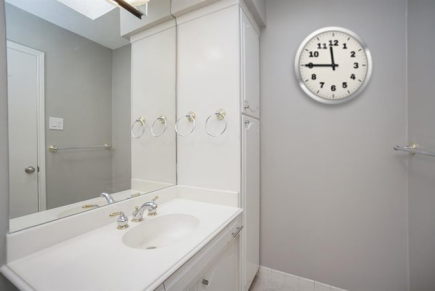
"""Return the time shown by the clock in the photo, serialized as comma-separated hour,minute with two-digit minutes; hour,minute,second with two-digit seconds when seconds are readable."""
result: 11,45
